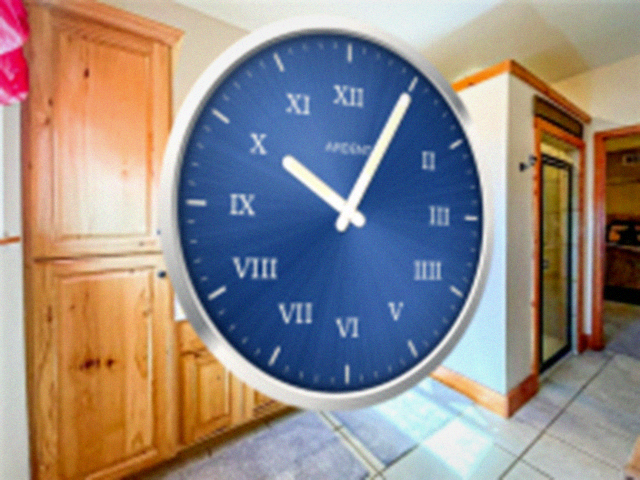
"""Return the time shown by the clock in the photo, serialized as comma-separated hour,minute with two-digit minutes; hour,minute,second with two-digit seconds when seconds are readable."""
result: 10,05
